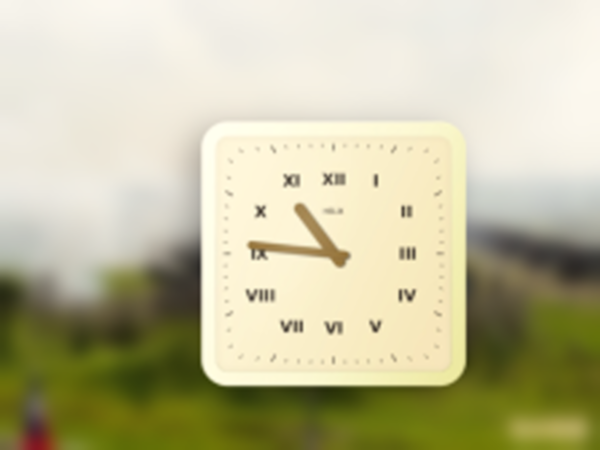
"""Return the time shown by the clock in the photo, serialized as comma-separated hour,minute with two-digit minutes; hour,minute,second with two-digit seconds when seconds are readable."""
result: 10,46
